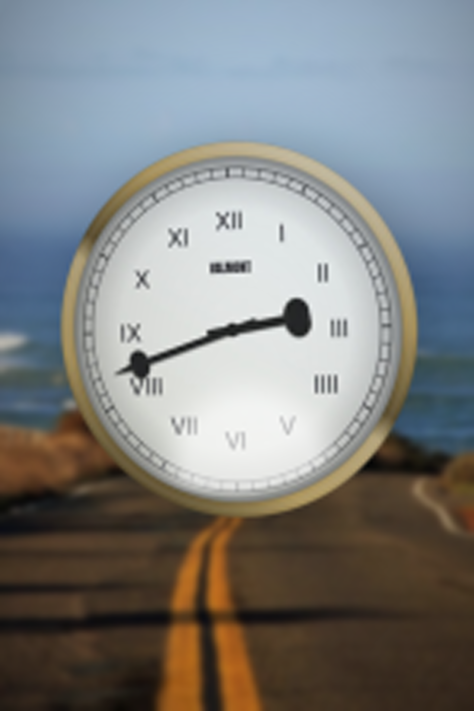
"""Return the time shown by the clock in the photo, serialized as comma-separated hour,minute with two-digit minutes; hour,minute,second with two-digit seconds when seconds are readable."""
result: 2,42
